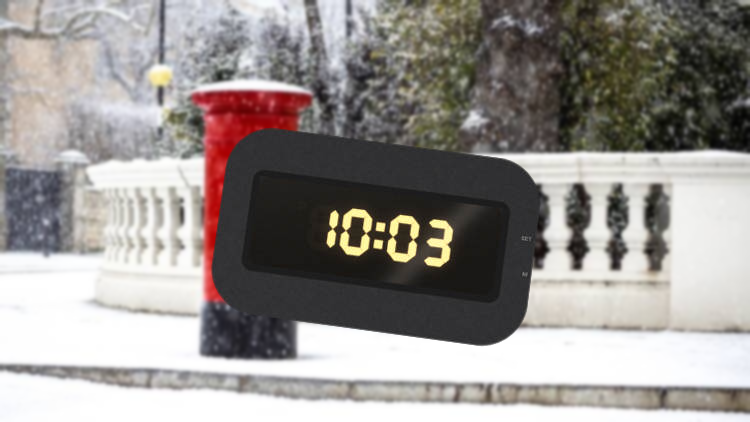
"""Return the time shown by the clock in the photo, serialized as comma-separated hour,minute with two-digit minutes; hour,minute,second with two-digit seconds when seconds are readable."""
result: 10,03
